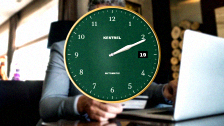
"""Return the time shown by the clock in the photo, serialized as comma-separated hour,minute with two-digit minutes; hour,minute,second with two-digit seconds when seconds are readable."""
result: 2,11
